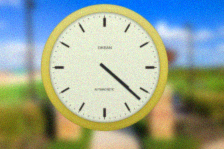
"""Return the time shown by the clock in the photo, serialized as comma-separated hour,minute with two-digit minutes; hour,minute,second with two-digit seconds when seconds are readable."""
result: 4,22
